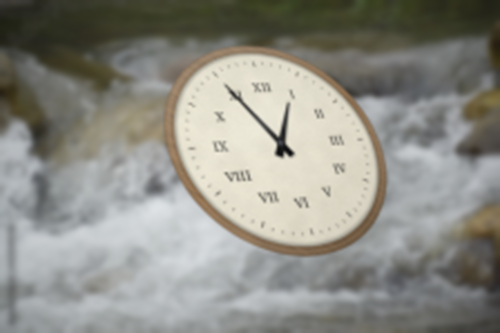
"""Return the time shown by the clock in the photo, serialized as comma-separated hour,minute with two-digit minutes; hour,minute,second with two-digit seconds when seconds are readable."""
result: 12,55
